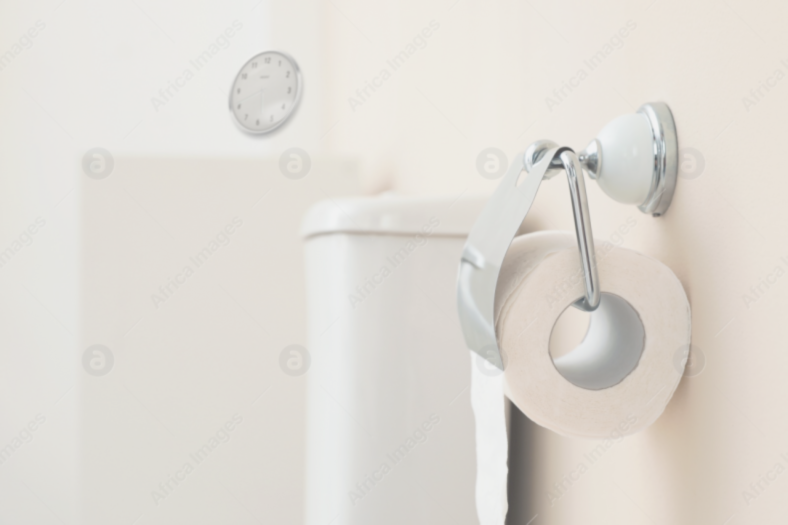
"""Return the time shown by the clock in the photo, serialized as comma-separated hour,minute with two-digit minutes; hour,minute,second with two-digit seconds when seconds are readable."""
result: 5,41
